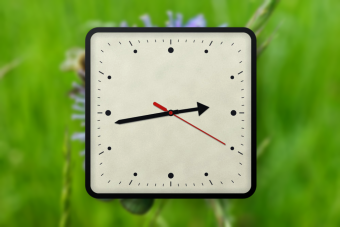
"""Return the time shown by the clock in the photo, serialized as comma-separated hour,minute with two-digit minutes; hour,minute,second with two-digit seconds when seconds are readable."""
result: 2,43,20
